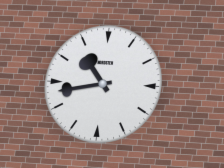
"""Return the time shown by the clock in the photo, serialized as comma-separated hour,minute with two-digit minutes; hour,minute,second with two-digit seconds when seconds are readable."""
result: 10,43
